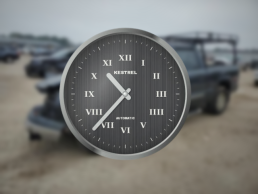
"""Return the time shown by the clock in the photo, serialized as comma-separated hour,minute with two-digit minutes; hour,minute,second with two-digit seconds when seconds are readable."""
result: 10,37
